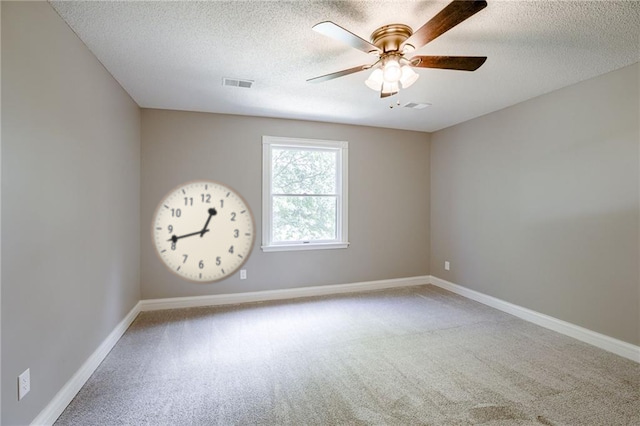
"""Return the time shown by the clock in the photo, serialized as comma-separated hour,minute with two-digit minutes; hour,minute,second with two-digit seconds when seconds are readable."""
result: 12,42
